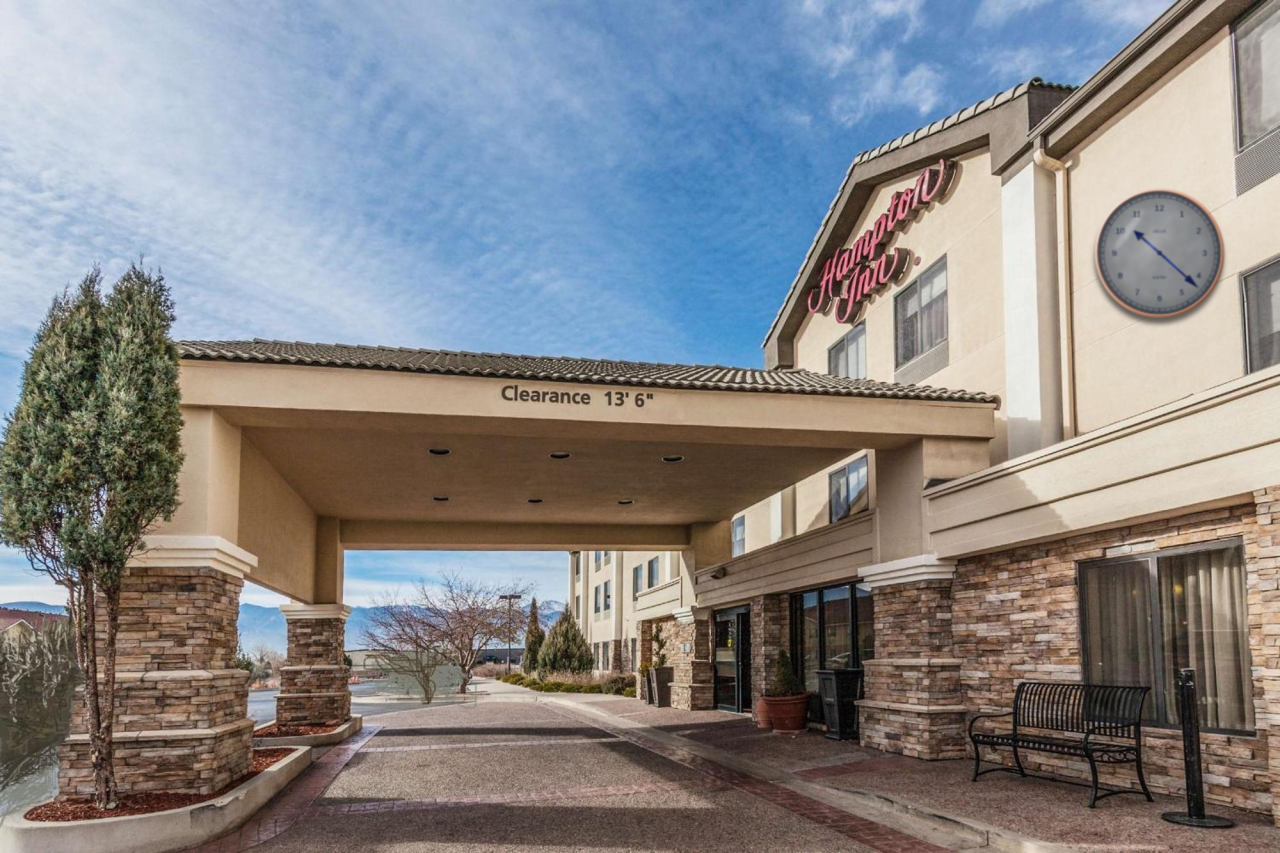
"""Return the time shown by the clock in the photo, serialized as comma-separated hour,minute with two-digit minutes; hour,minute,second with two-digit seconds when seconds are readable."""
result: 10,22
